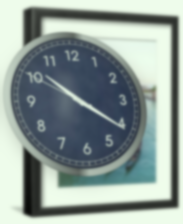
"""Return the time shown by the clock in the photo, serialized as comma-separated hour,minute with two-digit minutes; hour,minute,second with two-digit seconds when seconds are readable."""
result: 10,20,50
